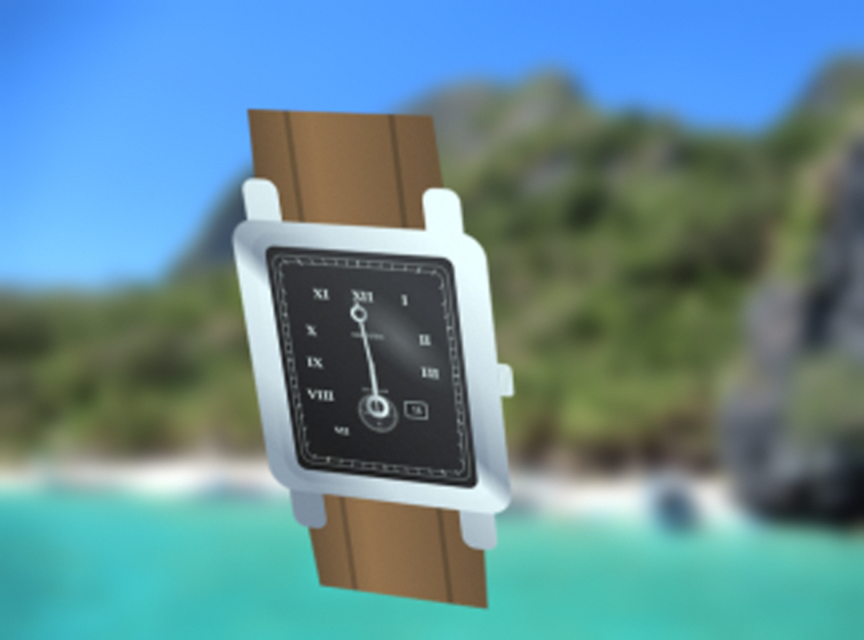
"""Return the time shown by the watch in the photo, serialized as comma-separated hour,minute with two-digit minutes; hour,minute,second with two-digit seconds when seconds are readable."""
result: 5,59
